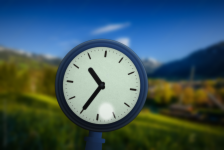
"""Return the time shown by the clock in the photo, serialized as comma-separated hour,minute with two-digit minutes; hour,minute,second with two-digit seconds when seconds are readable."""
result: 10,35
